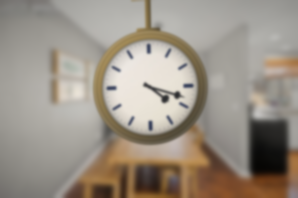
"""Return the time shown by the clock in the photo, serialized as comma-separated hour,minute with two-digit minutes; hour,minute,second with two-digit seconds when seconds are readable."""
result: 4,18
